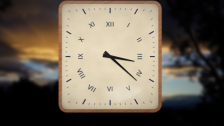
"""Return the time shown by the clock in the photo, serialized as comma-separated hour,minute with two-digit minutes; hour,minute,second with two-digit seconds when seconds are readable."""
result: 3,22
